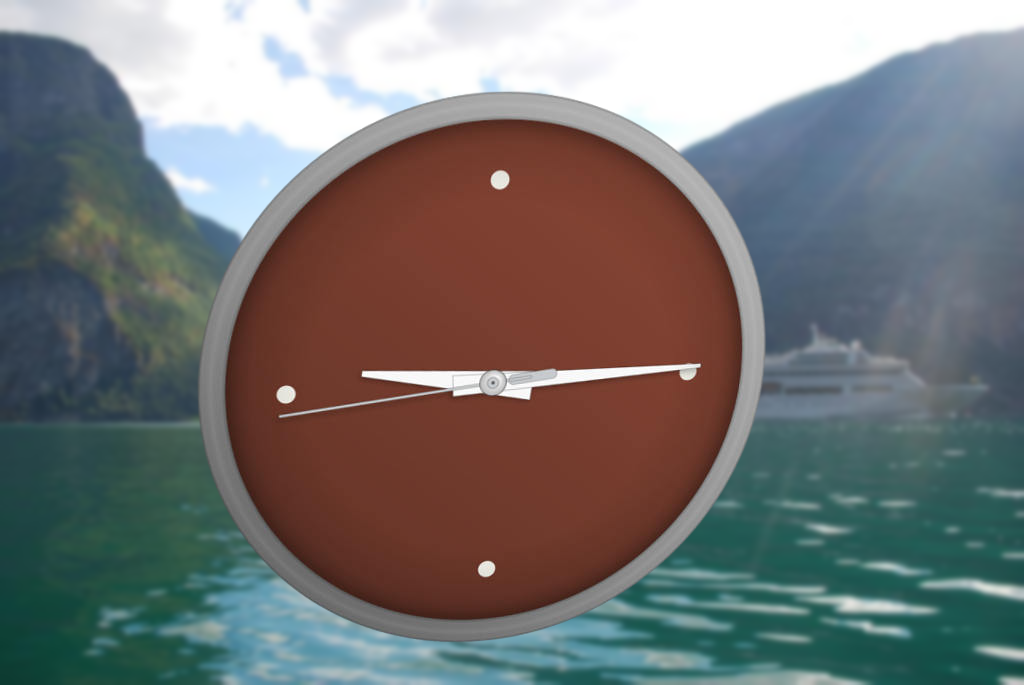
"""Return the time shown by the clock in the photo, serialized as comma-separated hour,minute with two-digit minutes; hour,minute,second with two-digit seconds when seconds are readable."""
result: 9,14,44
